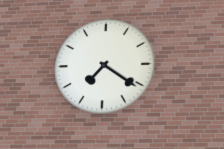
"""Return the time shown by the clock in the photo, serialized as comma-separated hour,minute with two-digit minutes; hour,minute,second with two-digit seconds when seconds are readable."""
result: 7,21
